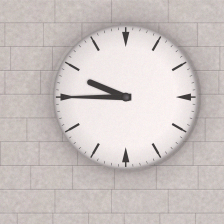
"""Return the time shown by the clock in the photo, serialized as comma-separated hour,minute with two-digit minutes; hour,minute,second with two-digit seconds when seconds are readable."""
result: 9,45
